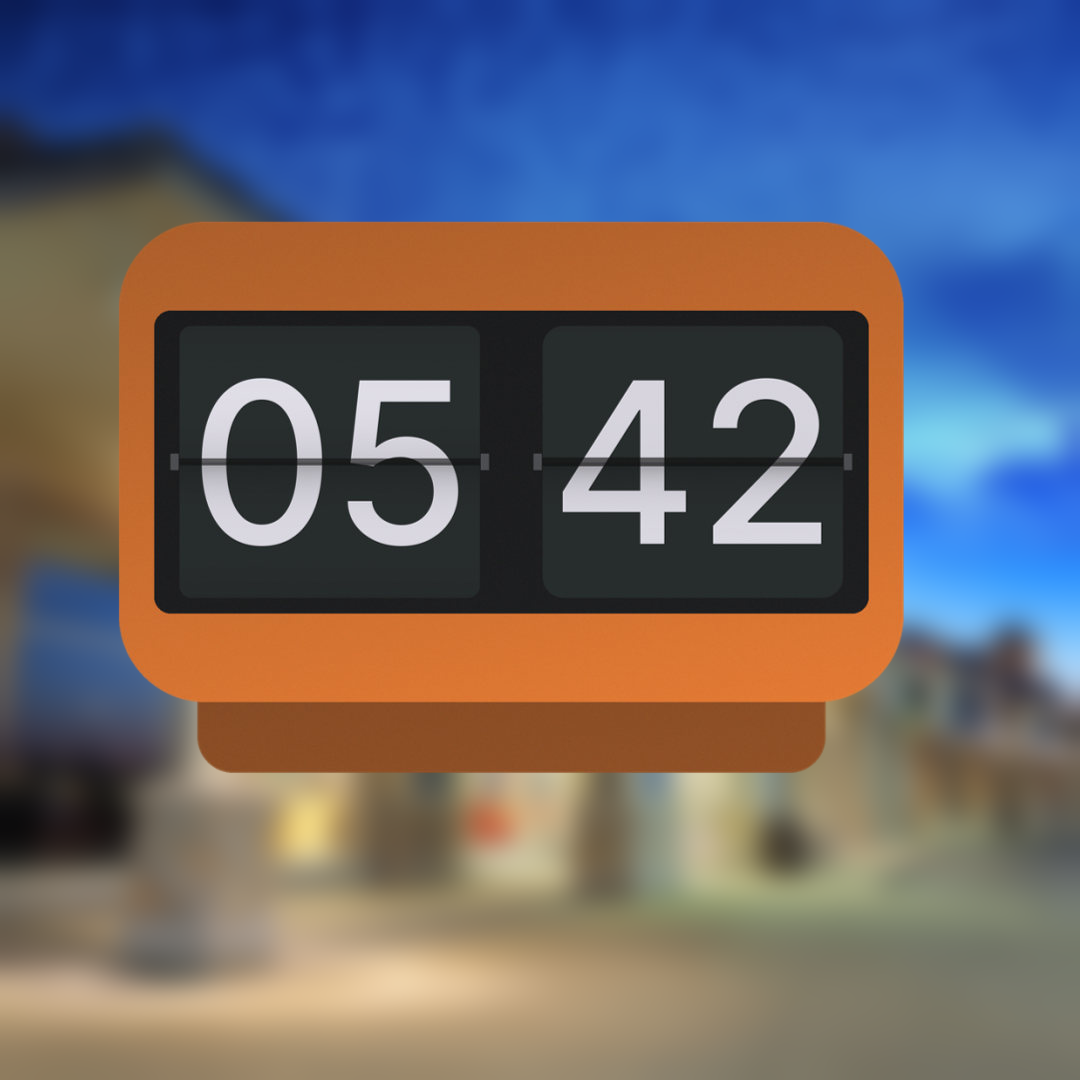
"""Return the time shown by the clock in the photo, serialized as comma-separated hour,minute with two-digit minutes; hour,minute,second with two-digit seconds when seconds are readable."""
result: 5,42
